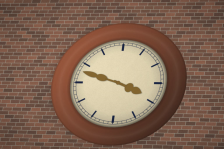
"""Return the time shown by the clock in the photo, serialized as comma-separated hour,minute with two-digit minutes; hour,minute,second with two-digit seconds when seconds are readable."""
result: 3,48
